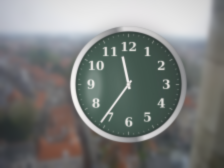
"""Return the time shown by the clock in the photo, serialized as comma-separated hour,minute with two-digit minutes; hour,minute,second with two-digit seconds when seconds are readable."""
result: 11,36
